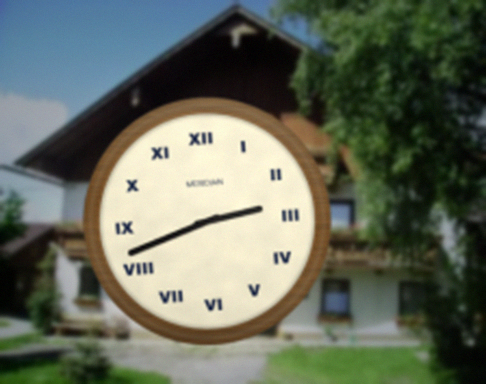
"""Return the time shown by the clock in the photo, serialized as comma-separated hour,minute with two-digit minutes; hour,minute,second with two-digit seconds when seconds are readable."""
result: 2,42
